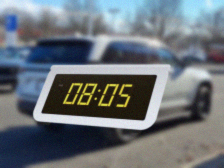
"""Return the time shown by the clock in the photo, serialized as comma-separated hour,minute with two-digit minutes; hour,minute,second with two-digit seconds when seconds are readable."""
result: 8,05
